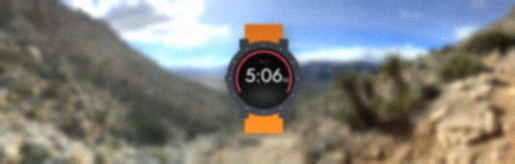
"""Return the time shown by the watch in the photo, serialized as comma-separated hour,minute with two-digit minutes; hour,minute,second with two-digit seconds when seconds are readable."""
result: 5,06
